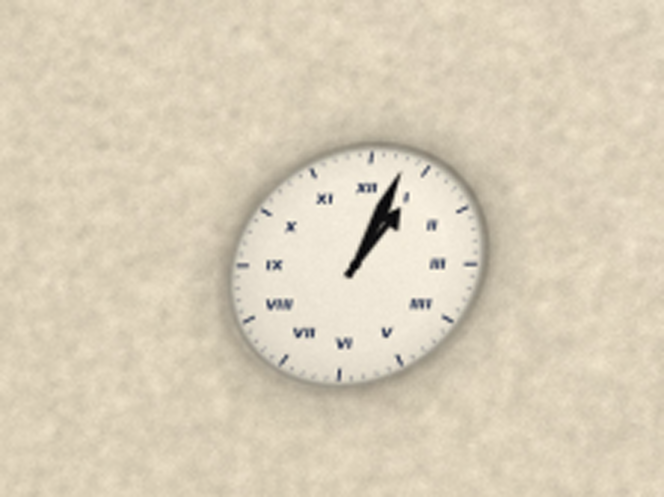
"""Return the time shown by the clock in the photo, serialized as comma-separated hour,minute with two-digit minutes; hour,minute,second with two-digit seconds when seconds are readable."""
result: 1,03
